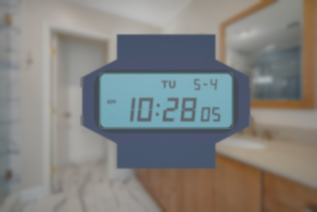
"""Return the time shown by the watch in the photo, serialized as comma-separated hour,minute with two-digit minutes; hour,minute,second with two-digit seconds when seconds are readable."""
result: 10,28,05
